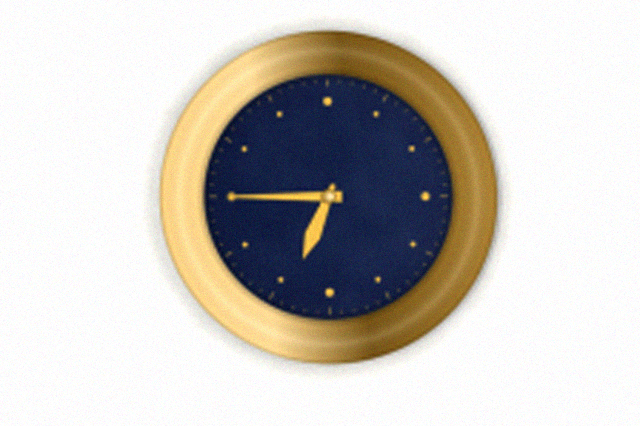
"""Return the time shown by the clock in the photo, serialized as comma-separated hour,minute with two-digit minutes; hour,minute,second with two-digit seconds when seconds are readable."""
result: 6,45
